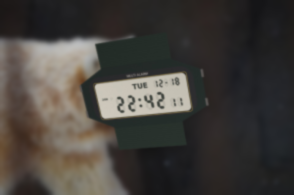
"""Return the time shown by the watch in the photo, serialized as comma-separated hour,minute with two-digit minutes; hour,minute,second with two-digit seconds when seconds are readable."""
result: 22,42,11
